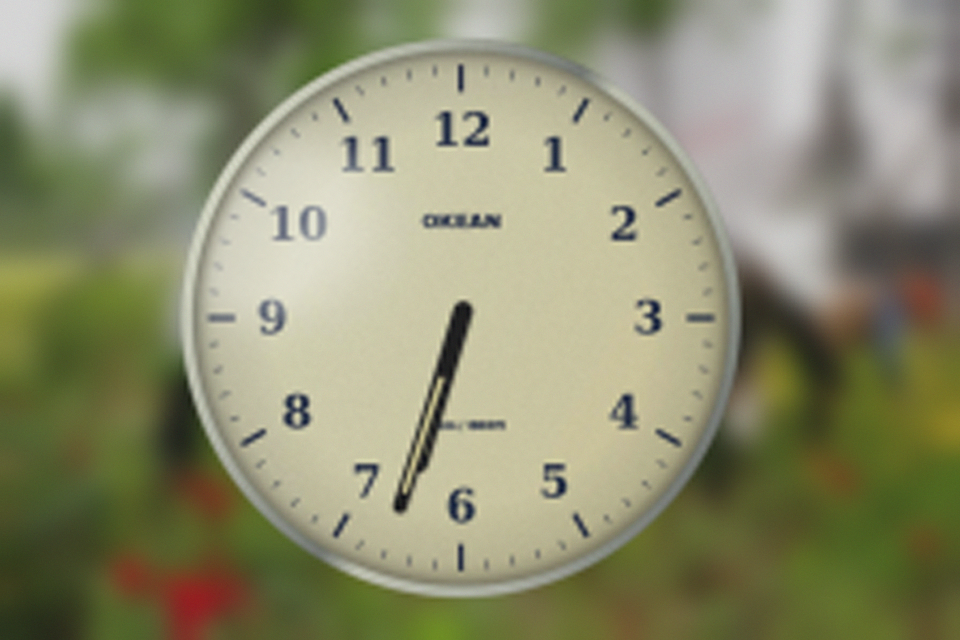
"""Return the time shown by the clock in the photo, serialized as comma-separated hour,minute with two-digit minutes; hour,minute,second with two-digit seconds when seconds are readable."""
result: 6,33
